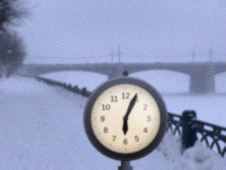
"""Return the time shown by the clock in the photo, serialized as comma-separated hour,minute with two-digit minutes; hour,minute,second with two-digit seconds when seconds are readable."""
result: 6,04
